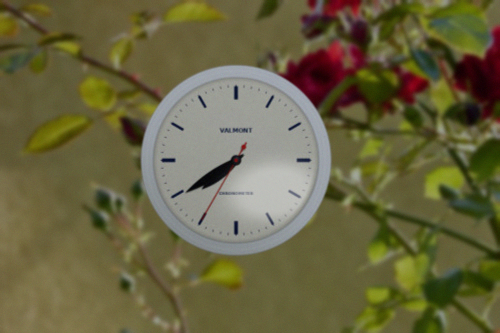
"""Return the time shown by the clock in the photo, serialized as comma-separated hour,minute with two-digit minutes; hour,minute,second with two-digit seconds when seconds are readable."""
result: 7,39,35
